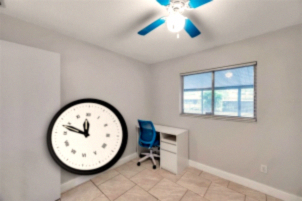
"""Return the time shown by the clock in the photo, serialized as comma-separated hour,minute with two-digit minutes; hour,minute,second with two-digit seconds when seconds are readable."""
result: 11,48
